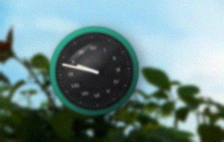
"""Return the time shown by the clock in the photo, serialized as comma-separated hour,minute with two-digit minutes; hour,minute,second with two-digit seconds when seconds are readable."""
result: 9,48
